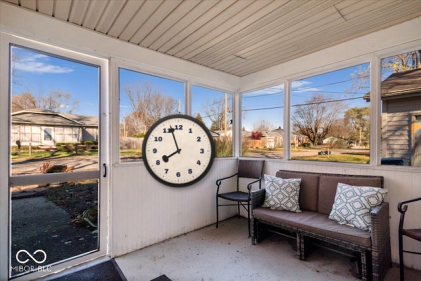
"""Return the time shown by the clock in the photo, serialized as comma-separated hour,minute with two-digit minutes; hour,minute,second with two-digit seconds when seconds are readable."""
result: 7,57
